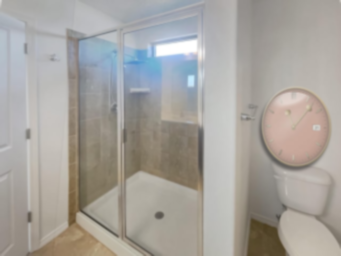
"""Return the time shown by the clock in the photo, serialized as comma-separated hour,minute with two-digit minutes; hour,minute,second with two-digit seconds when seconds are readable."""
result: 11,07
